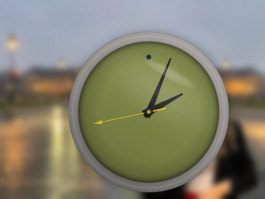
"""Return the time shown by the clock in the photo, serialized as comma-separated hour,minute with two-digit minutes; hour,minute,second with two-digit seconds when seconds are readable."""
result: 2,03,43
